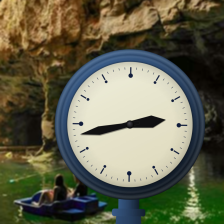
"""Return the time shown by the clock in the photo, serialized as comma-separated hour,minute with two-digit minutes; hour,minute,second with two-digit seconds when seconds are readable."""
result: 2,43
